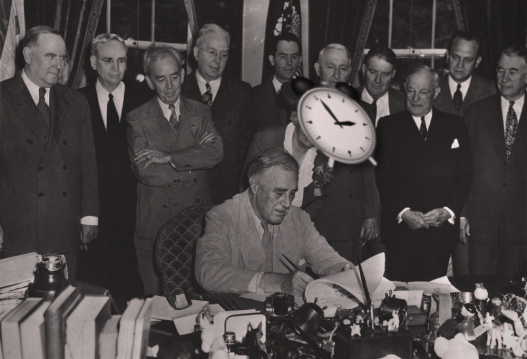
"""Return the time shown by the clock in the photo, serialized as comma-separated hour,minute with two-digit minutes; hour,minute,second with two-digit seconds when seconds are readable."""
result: 2,56
